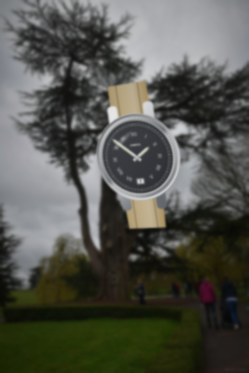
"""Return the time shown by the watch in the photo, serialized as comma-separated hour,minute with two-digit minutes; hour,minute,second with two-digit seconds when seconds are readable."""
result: 1,52
